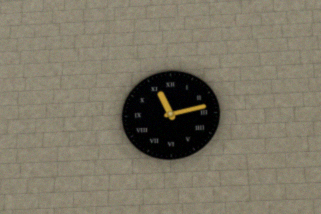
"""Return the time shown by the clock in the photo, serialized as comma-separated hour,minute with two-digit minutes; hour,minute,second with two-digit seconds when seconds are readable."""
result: 11,13
